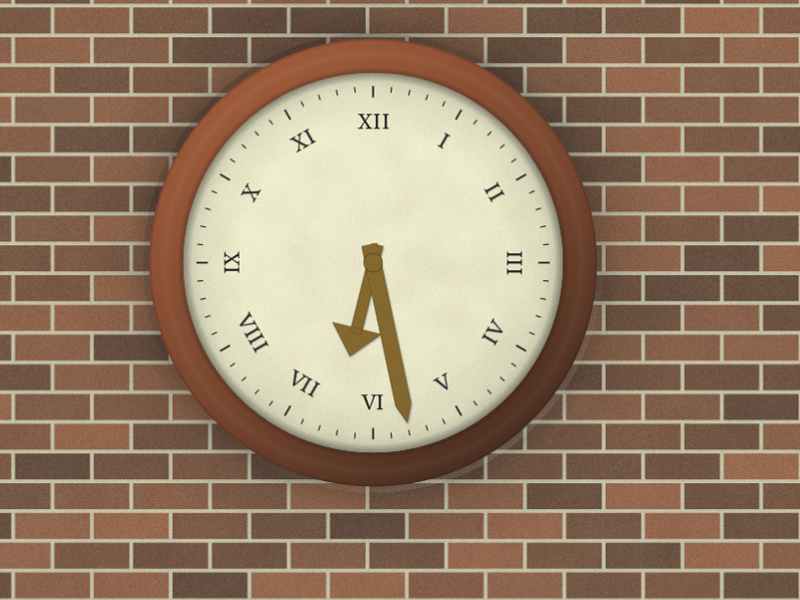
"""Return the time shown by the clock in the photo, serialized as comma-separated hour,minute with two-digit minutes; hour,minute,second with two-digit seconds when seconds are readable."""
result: 6,28
